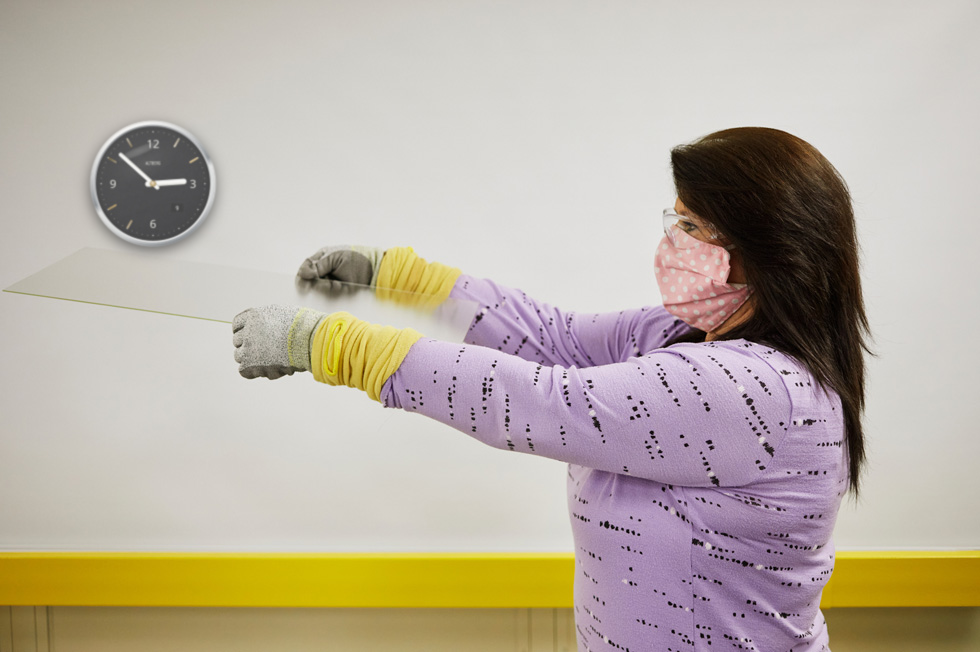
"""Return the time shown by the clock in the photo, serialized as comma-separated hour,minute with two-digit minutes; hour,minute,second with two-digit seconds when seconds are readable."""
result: 2,52
